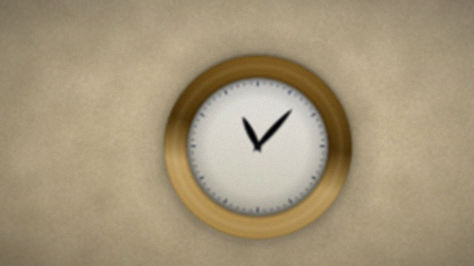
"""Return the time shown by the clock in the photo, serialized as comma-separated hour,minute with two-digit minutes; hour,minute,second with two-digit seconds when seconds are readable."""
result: 11,07
